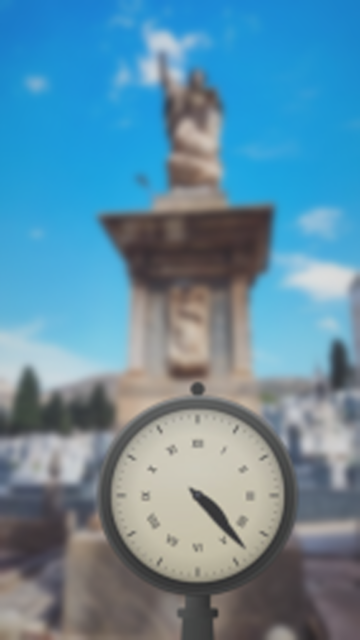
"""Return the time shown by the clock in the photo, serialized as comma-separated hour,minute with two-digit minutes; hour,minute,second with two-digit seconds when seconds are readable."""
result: 4,23
